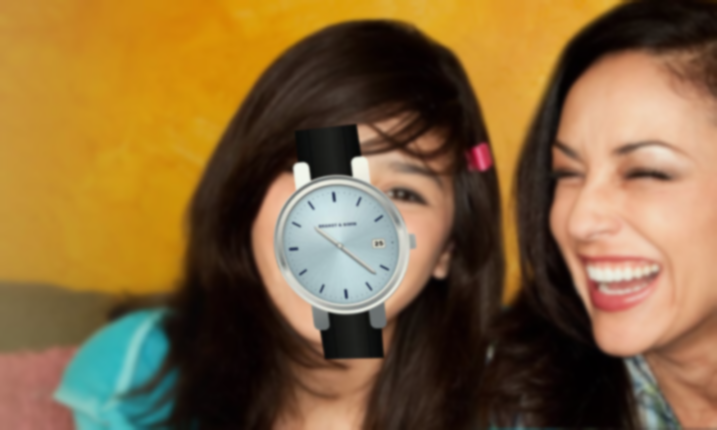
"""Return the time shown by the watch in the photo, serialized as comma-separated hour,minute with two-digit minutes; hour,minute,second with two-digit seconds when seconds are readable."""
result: 10,22
